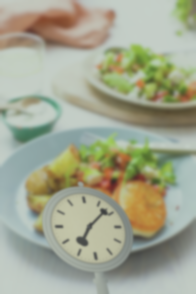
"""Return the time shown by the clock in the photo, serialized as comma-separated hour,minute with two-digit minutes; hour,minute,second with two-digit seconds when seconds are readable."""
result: 7,08
